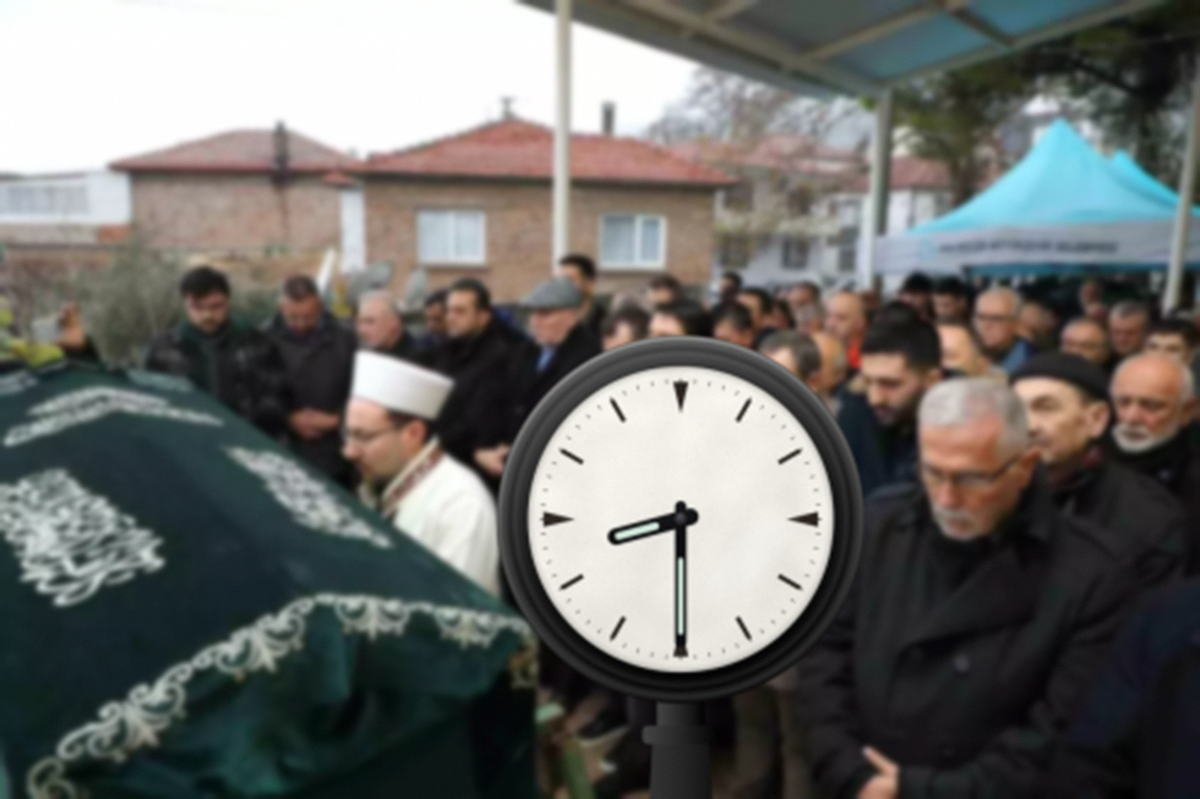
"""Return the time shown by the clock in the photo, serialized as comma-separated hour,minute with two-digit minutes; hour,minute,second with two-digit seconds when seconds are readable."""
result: 8,30
